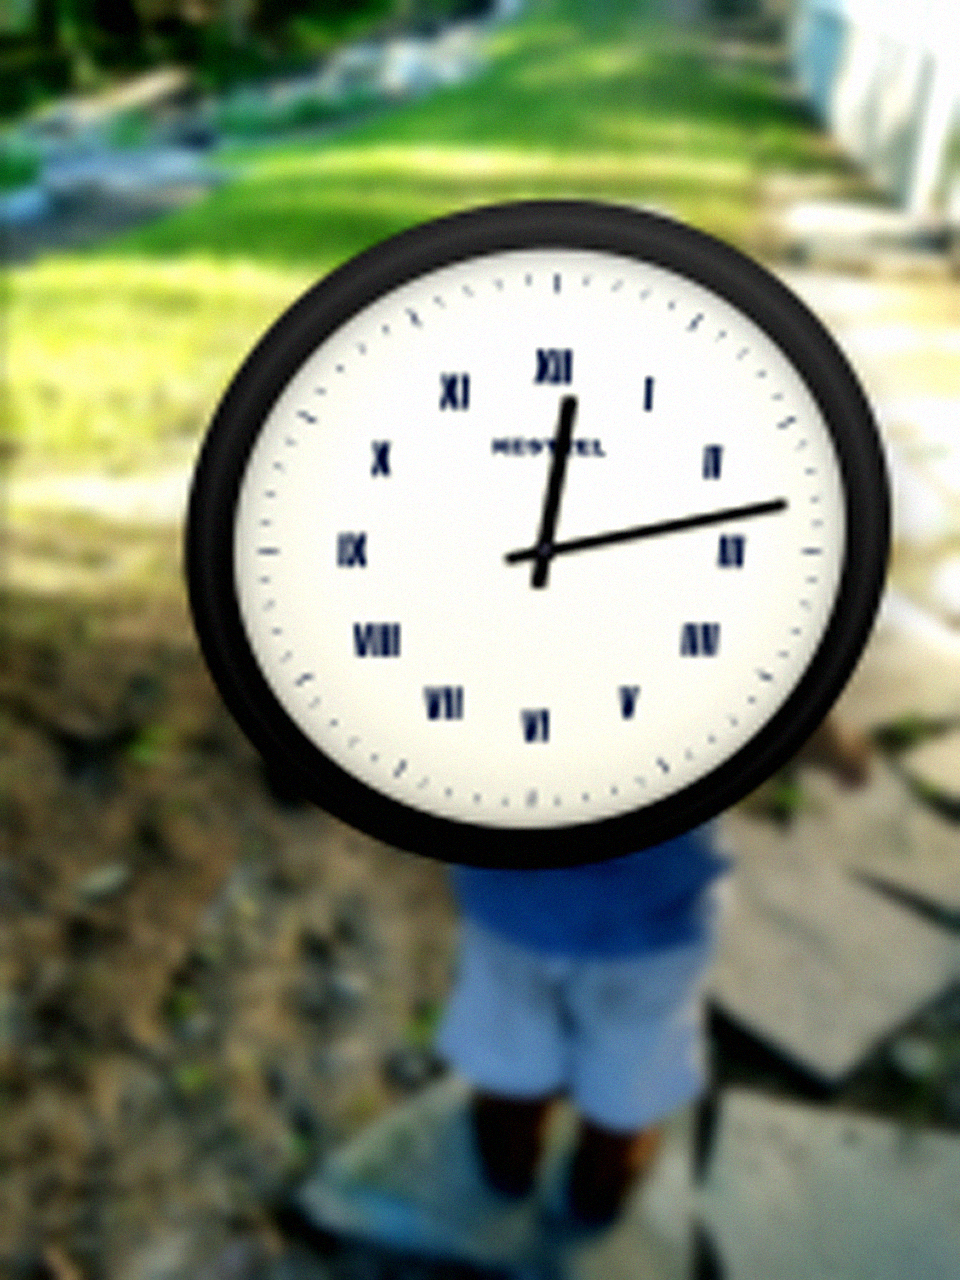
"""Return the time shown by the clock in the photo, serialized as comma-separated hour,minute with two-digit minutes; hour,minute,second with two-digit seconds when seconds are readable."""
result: 12,13
